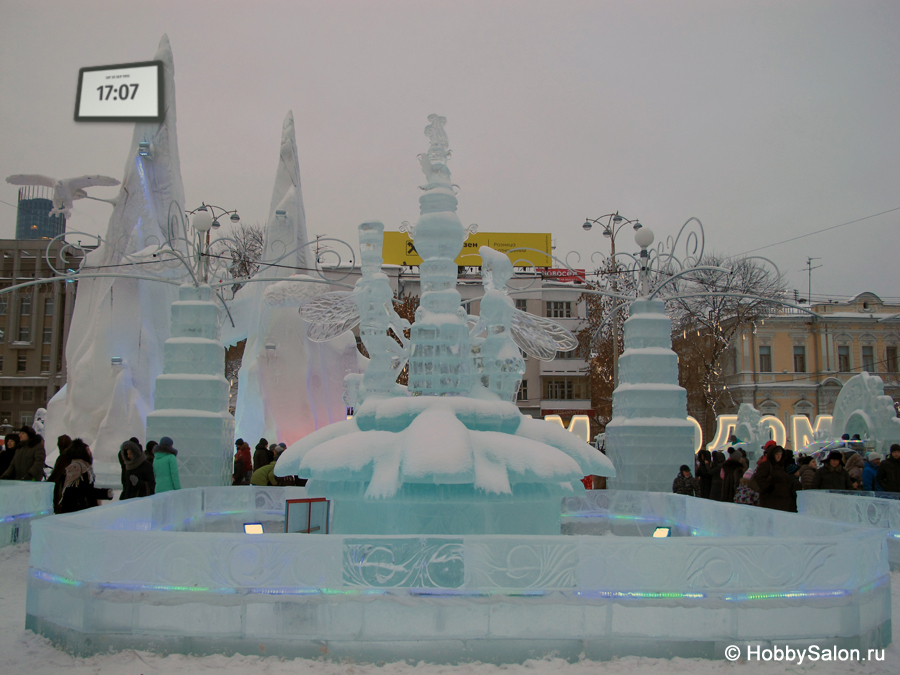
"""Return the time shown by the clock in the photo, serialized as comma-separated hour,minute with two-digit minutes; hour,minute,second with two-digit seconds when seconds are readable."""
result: 17,07
